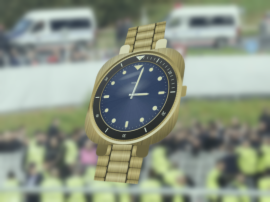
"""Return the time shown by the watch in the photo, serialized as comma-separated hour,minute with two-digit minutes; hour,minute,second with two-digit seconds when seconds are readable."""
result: 3,02
